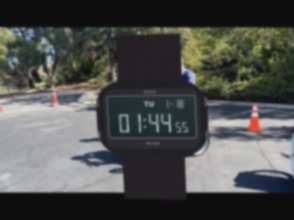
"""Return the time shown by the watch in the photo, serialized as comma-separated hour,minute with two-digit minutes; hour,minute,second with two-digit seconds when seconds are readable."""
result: 1,44
